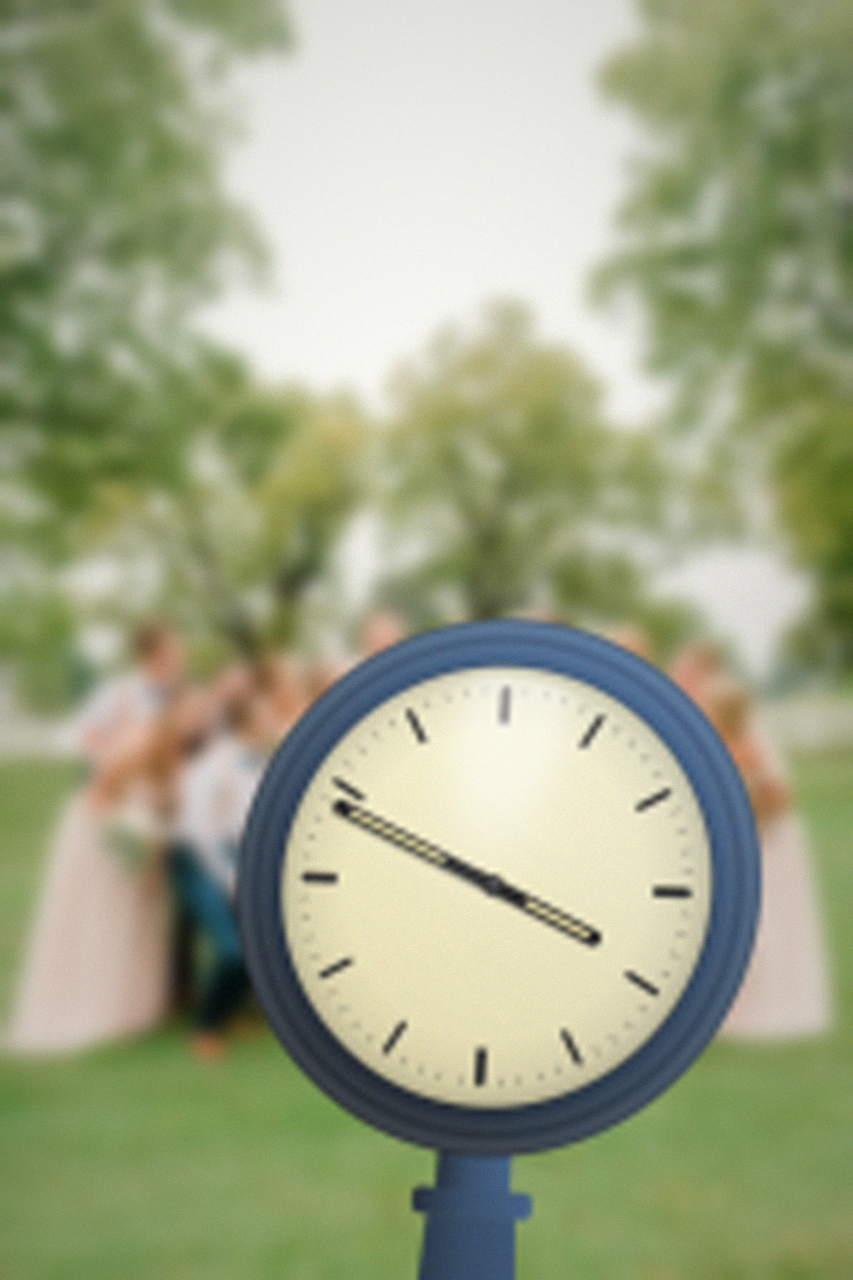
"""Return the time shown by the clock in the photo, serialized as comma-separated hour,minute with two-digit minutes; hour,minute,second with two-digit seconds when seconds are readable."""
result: 3,49
